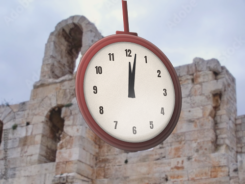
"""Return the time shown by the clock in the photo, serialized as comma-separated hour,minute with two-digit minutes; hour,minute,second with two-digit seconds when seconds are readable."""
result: 12,02
